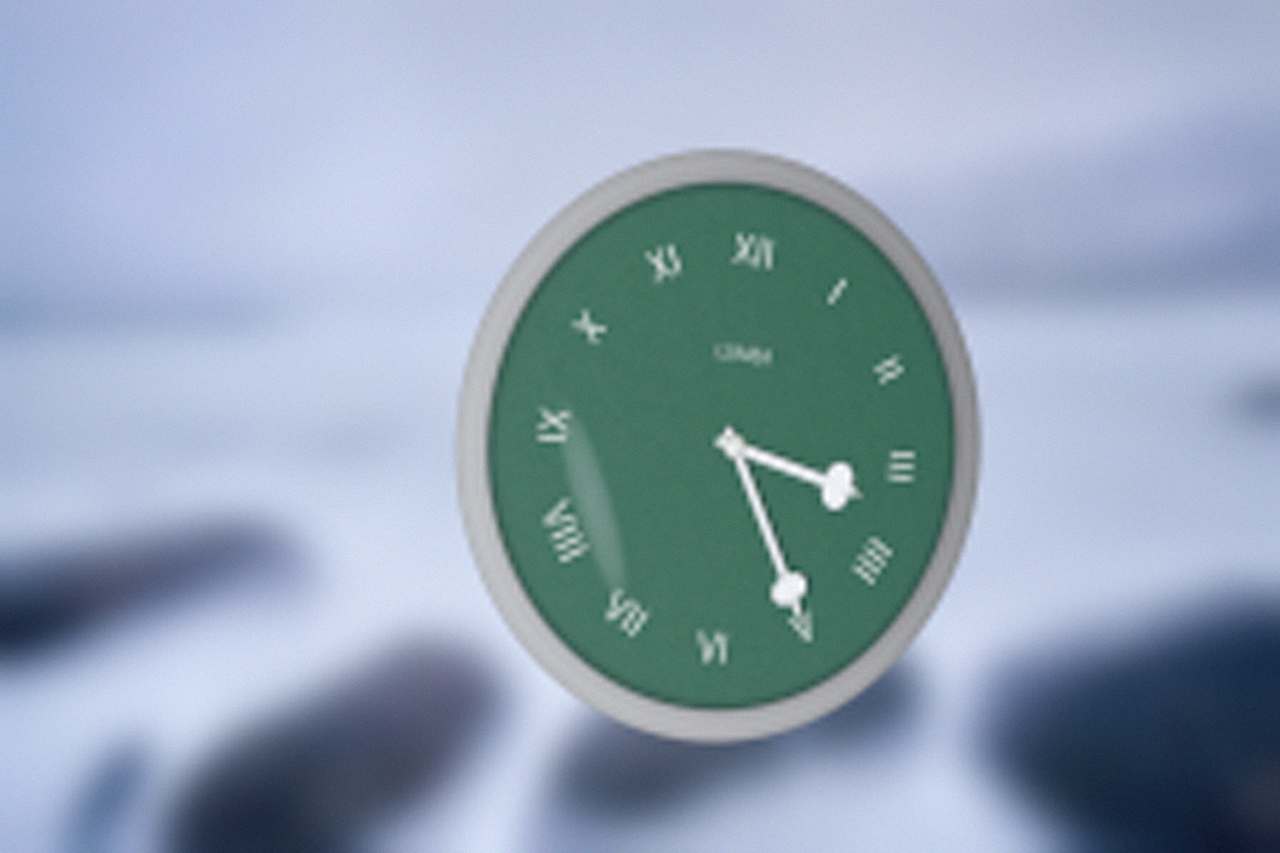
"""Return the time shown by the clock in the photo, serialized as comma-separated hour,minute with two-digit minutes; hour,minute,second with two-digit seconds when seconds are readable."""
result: 3,25
